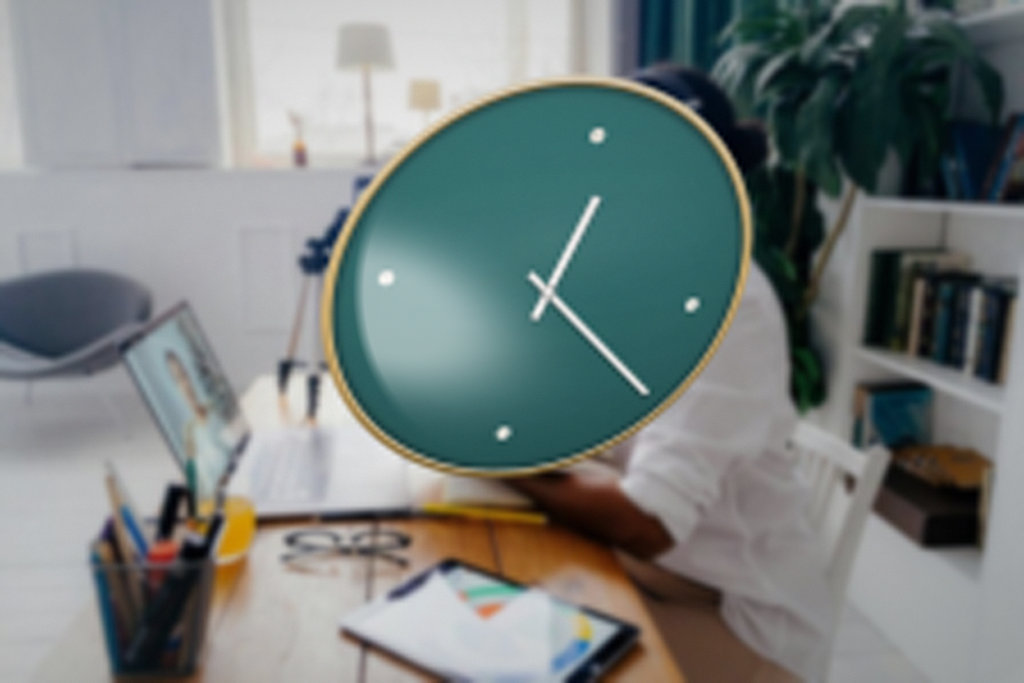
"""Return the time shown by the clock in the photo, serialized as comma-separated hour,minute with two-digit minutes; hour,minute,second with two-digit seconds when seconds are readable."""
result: 12,21
